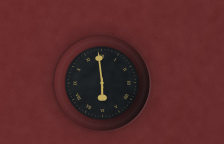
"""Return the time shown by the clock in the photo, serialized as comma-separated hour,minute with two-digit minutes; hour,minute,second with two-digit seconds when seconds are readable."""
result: 5,59
